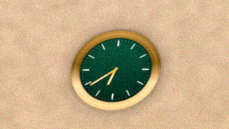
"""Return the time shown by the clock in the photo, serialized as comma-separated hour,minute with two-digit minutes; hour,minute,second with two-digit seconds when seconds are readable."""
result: 6,39
